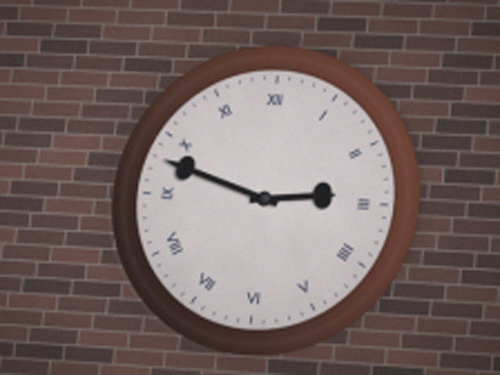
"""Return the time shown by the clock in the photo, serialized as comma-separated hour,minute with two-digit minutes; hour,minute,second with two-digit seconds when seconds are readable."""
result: 2,48
